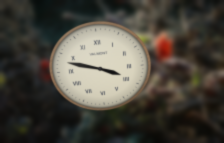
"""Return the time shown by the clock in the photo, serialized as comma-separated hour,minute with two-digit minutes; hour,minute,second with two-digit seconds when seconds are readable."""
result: 3,48
